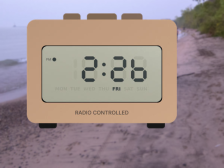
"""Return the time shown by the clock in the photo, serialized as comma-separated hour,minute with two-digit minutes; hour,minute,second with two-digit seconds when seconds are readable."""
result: 2,26
